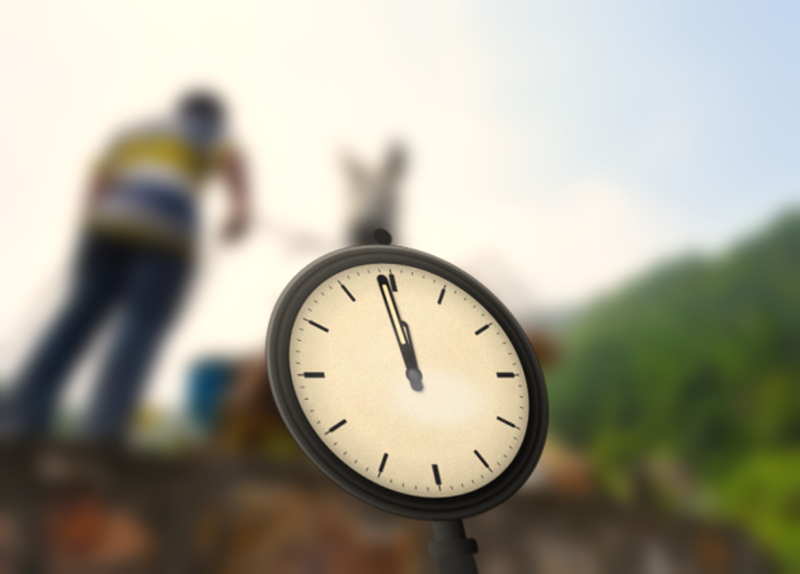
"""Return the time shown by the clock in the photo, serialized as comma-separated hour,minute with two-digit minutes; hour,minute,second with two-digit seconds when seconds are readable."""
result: 11,59
